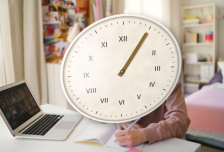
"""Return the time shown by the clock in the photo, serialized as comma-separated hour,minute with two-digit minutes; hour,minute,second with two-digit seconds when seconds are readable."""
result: 1,05
